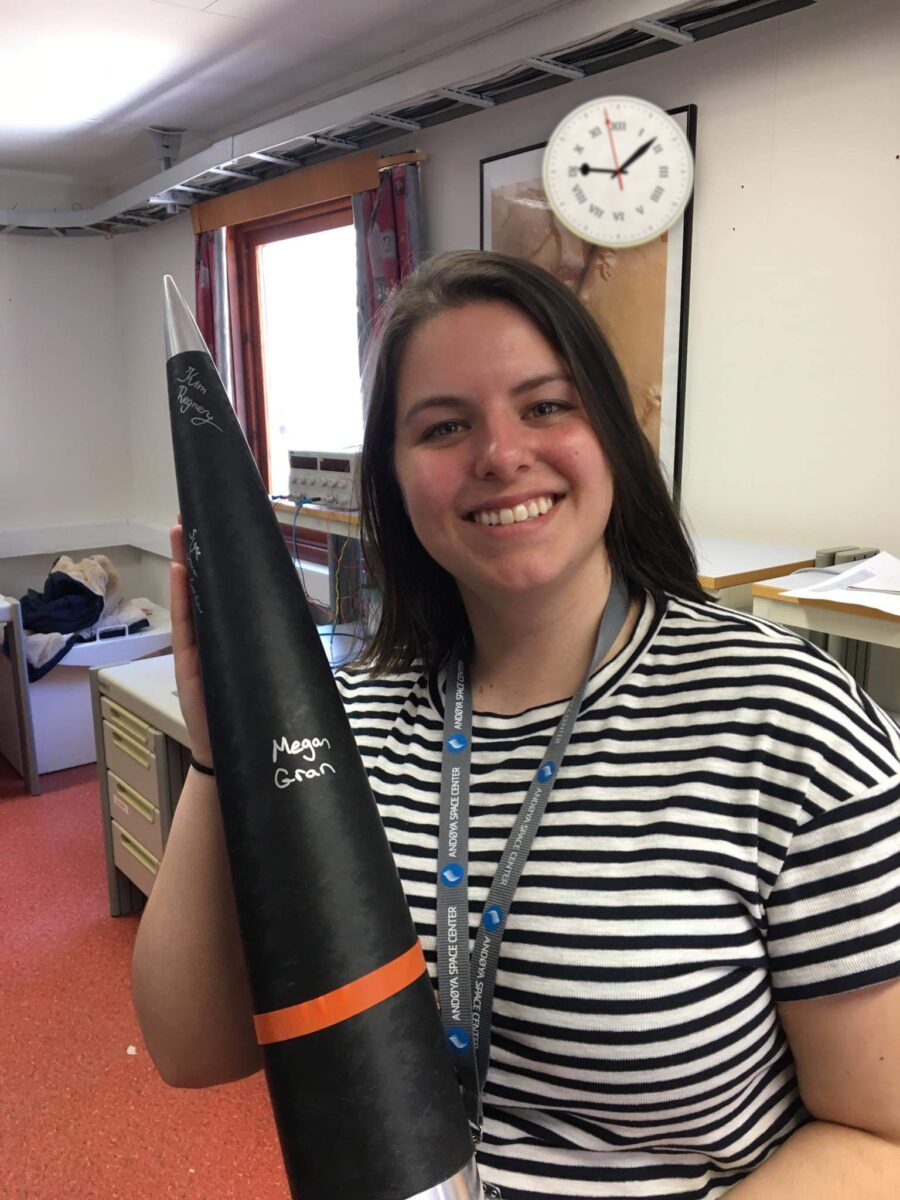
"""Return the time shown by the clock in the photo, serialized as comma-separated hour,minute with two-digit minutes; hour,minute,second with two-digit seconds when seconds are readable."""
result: 9,07,58
